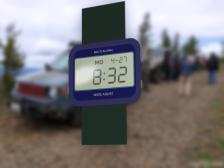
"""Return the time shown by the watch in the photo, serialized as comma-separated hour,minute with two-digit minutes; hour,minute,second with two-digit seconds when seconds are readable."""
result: 8,32
